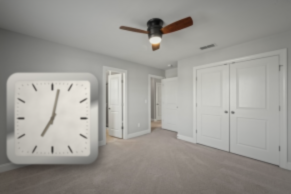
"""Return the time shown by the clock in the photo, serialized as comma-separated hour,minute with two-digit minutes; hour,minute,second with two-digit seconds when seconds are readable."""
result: 7,02
